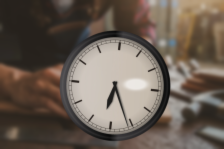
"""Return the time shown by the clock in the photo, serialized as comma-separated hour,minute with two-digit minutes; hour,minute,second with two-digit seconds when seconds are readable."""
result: 6,26
